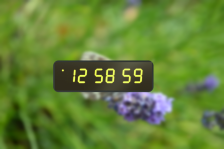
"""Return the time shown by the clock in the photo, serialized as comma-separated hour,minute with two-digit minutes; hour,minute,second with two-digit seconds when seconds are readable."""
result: 12,58,59
